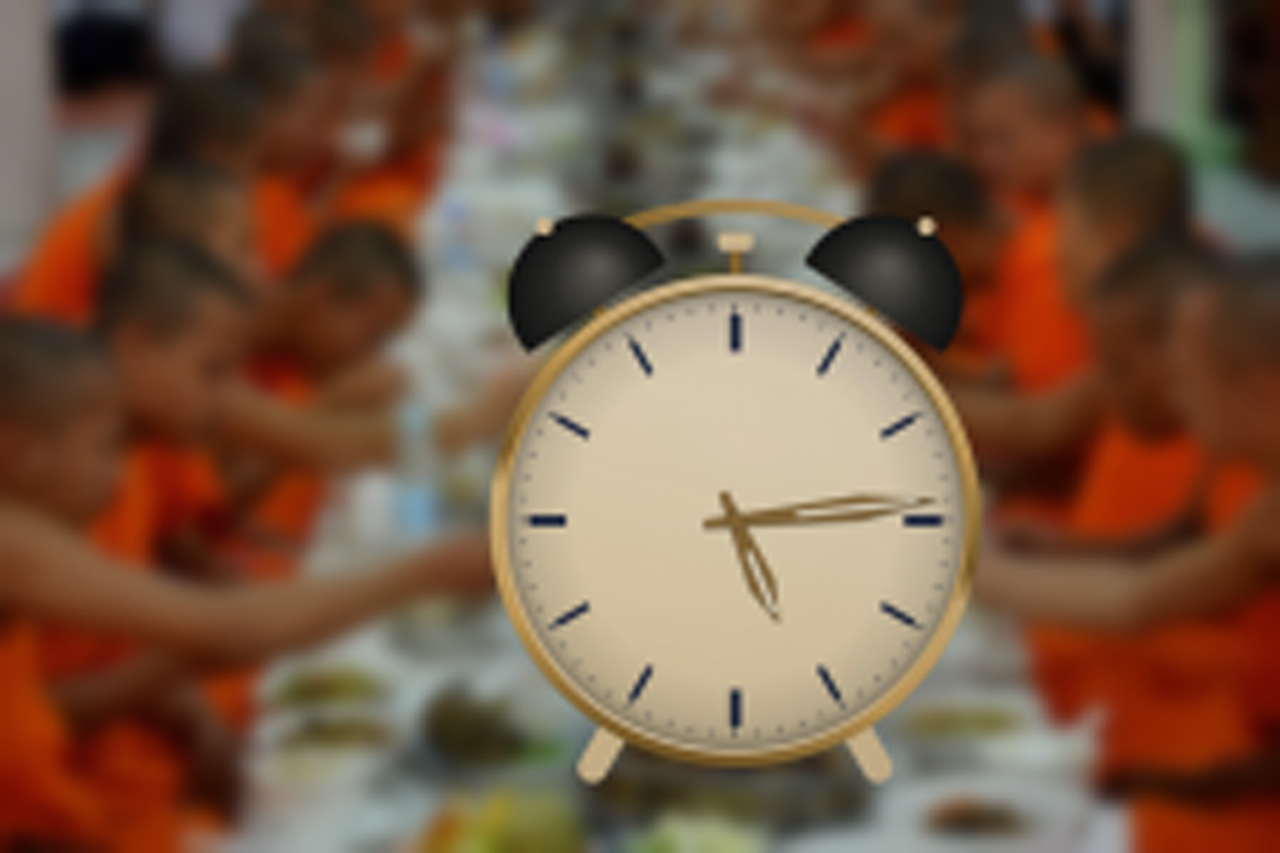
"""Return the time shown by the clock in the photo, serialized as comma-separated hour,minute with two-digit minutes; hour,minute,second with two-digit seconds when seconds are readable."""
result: 5,14
